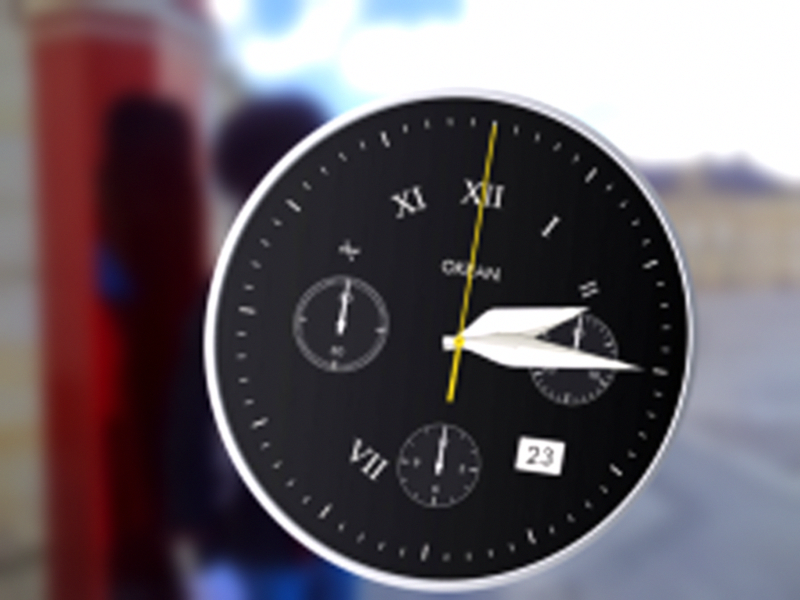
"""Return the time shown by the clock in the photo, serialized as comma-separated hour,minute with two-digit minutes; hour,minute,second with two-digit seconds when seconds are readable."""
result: 2,15
